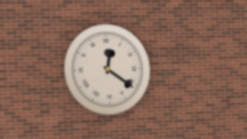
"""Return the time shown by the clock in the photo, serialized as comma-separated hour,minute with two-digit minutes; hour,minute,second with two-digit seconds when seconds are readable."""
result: 12,21
